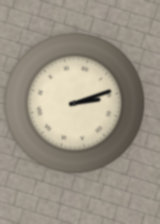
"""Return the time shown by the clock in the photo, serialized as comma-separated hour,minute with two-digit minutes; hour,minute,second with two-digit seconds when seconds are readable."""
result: 2,09
